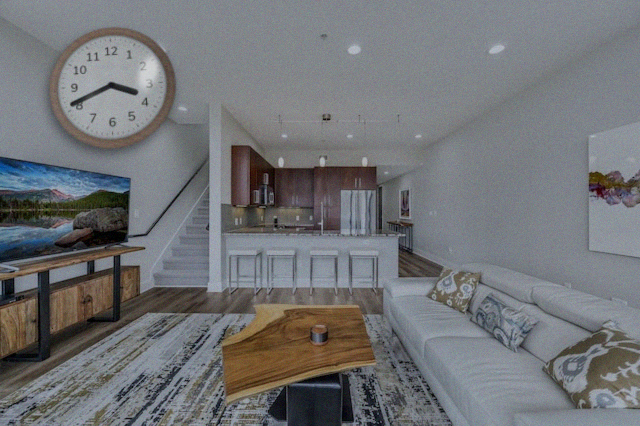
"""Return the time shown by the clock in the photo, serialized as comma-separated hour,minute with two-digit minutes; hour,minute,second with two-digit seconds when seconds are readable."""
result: 3,41
